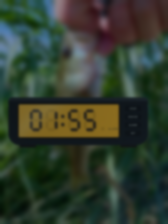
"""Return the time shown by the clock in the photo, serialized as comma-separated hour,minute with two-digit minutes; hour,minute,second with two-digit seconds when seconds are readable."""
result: 1,55
